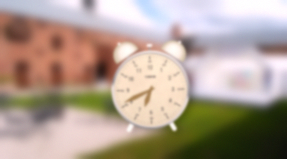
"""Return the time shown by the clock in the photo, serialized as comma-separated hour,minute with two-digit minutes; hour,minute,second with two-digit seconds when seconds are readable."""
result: 6,41
